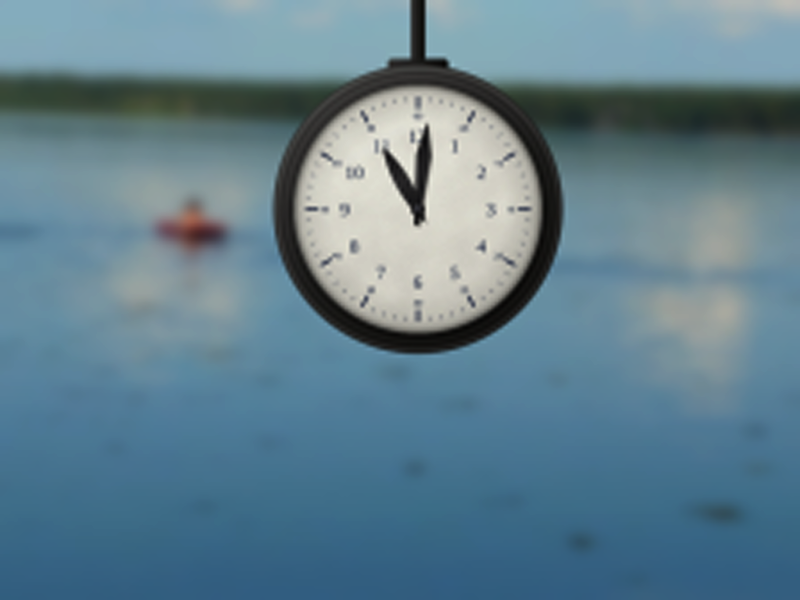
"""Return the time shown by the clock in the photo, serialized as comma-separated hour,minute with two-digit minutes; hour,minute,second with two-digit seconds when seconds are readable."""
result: 11,01
